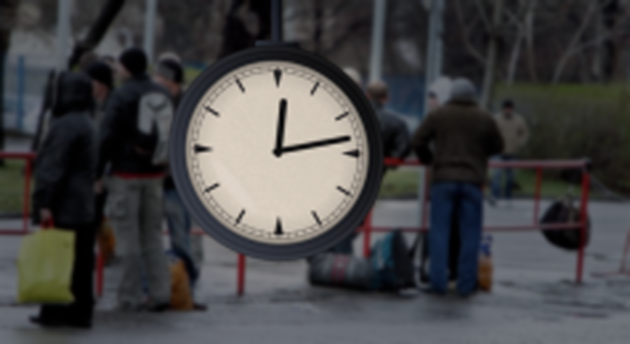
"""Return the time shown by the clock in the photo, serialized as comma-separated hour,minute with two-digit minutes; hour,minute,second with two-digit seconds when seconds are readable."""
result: 12,13
